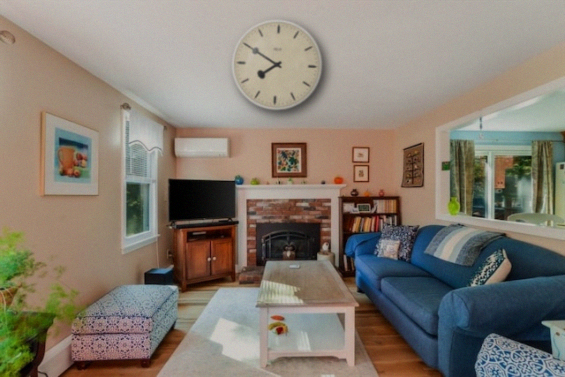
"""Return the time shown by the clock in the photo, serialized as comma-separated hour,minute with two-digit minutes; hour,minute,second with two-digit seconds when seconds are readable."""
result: 7,50
